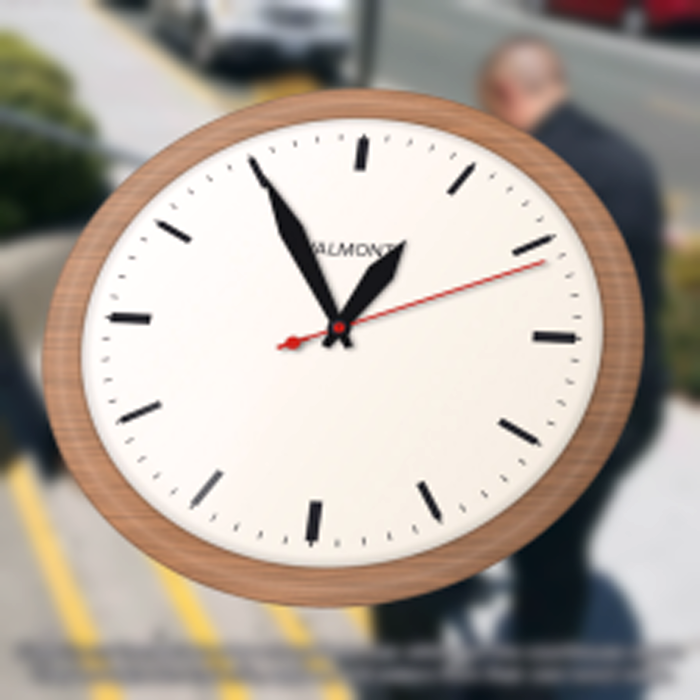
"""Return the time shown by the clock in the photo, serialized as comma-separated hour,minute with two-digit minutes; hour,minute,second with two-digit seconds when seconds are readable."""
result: 12,55,11
